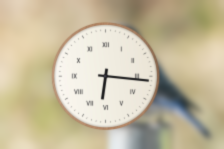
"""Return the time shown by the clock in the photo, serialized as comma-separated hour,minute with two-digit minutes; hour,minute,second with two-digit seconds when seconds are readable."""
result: 6,16
